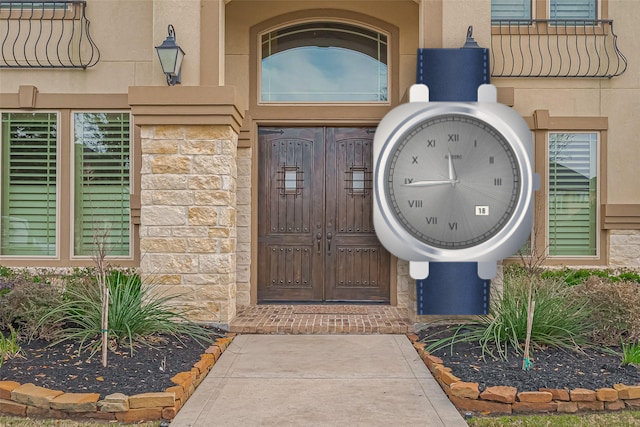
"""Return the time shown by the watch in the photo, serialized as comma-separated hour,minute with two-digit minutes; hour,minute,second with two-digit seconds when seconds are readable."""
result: 11,44,19
